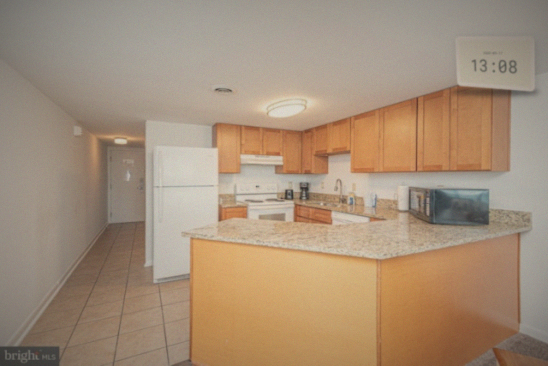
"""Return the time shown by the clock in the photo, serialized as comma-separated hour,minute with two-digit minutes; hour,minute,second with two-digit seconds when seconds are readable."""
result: 13,08
